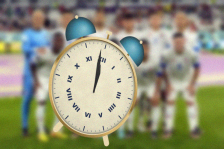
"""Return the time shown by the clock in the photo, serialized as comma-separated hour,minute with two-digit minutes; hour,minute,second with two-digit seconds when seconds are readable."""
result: 11,59
